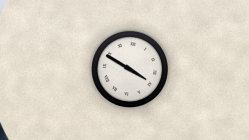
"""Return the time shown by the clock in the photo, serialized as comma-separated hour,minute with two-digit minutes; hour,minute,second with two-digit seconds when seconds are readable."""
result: 3,49
